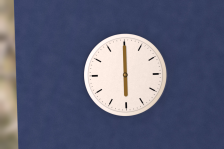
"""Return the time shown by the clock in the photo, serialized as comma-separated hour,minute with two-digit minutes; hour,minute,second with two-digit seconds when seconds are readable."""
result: 6,00
